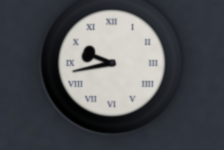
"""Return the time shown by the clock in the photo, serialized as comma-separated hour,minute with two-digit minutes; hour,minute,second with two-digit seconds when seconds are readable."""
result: 9,43
